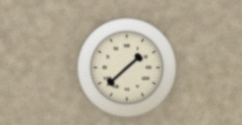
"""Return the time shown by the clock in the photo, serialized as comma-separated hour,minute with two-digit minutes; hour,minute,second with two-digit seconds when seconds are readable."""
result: 1,38
